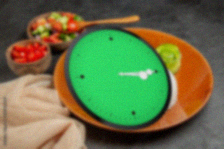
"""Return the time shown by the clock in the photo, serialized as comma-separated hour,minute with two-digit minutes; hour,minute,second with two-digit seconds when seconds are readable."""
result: 3,15
